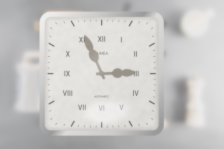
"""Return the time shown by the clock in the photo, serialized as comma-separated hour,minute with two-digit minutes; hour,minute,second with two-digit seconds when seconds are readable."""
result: 2,56
